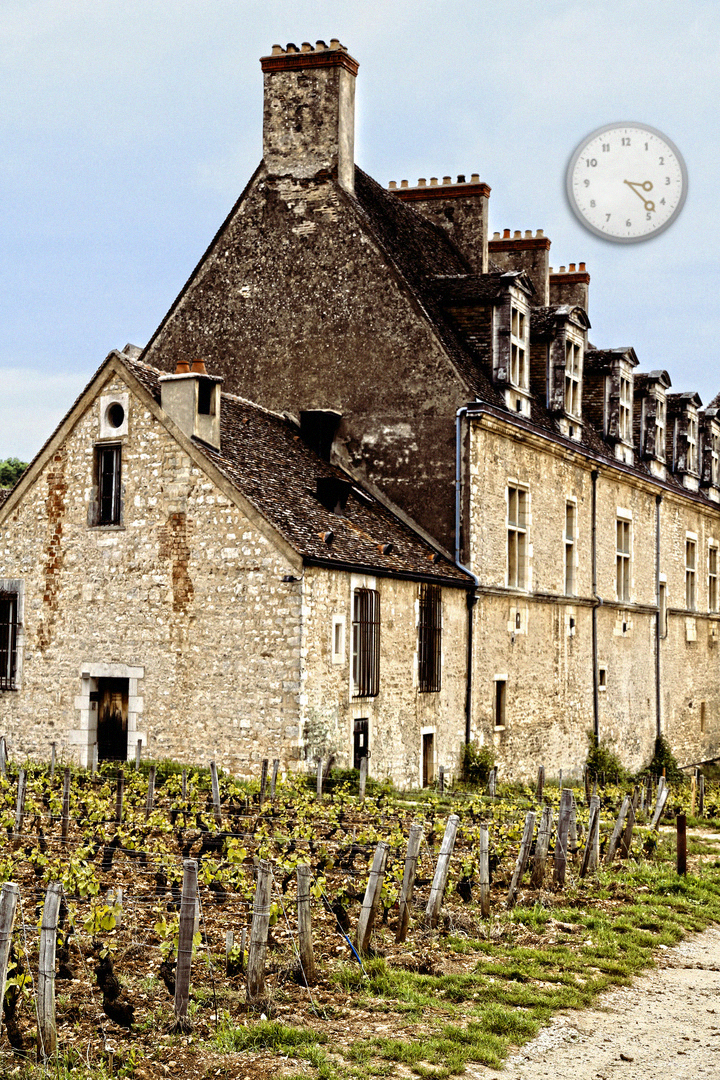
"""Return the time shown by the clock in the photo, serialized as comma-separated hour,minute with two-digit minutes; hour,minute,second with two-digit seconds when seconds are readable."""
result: 3,23
